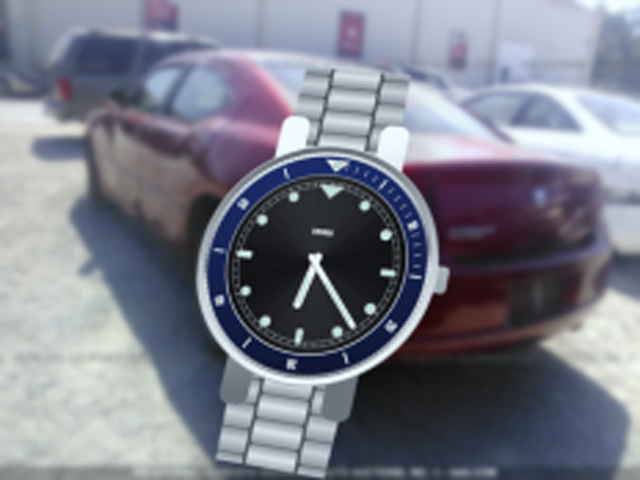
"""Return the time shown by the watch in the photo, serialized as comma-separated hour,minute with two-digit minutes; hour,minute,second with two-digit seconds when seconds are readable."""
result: 6,23
